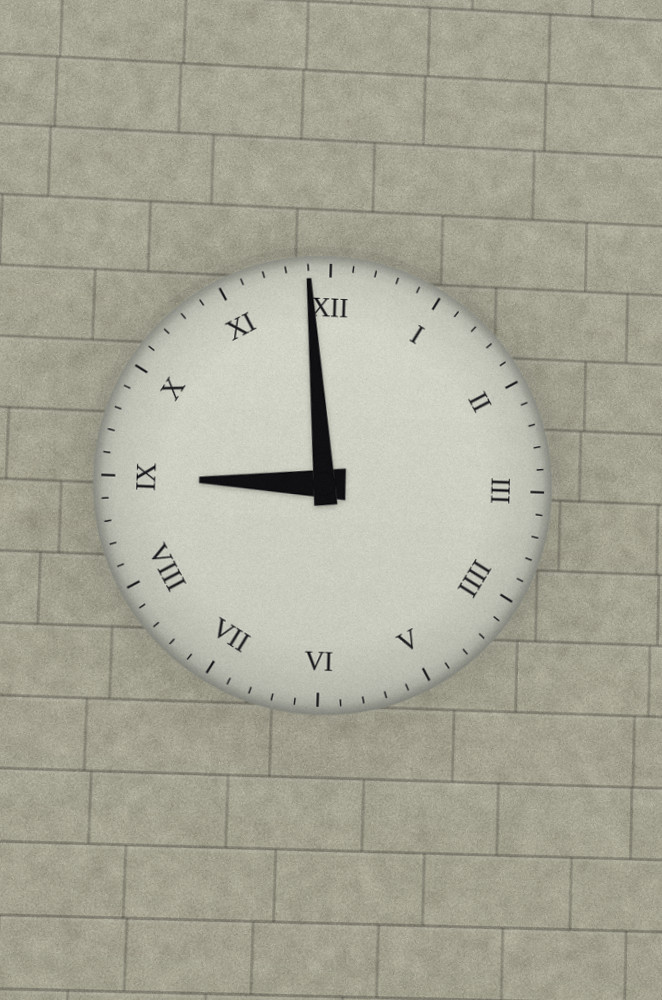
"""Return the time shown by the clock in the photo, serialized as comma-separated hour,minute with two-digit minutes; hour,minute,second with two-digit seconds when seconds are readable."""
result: 8,59
